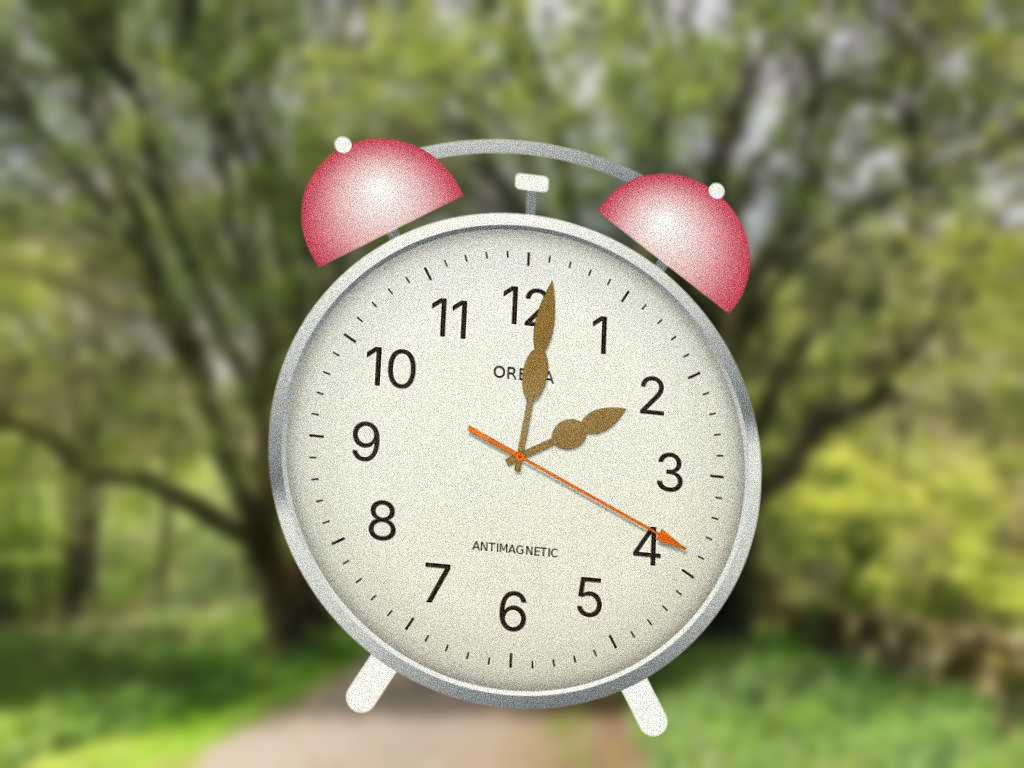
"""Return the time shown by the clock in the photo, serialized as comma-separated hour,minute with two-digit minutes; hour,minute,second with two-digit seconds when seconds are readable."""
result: 2,01,19
